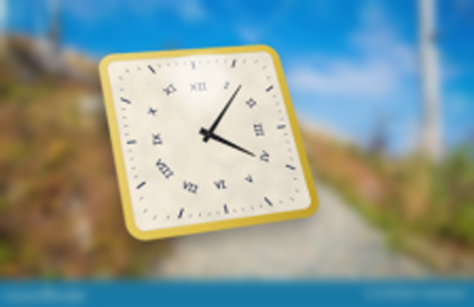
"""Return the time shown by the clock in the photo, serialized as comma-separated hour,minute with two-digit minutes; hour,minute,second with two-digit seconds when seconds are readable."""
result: 4,07
